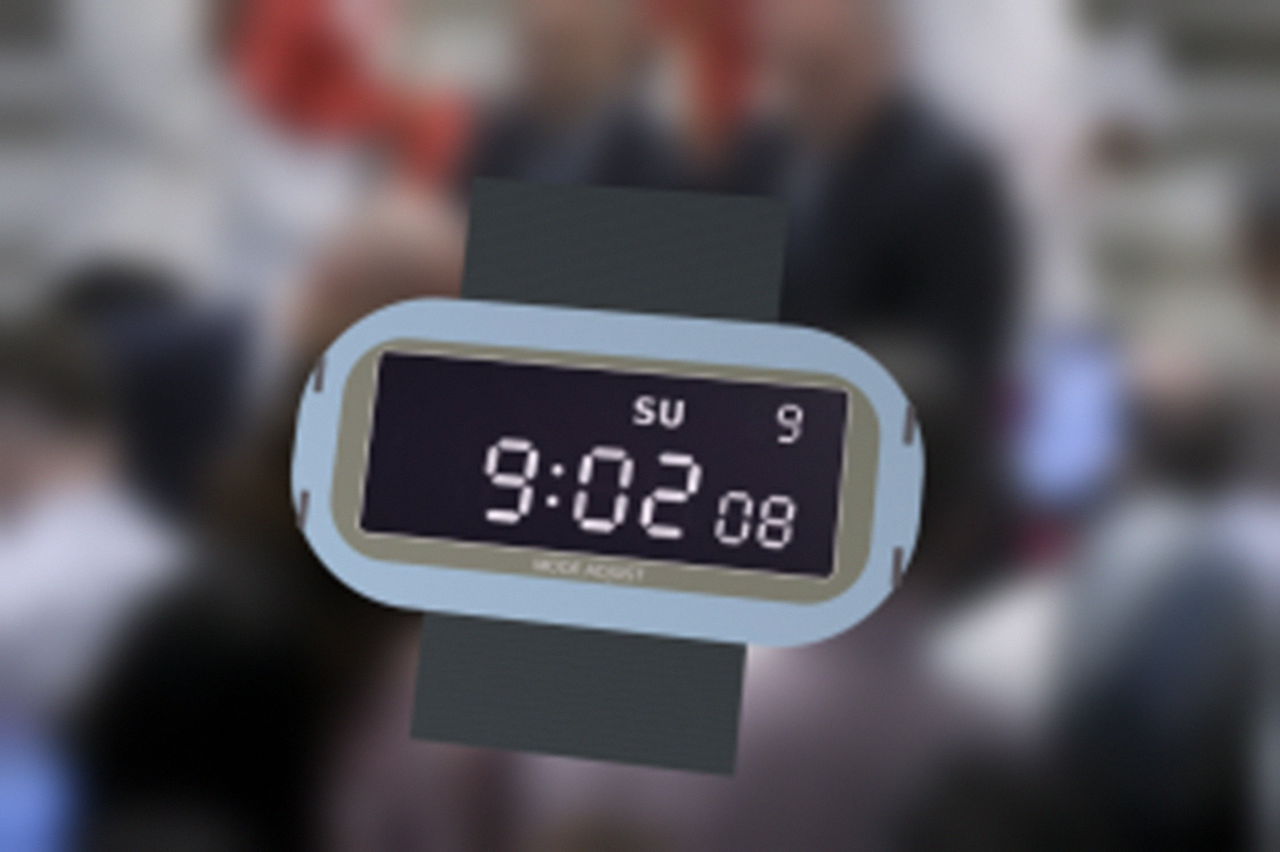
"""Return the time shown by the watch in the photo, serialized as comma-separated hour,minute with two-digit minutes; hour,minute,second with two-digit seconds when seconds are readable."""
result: 9,02,08
